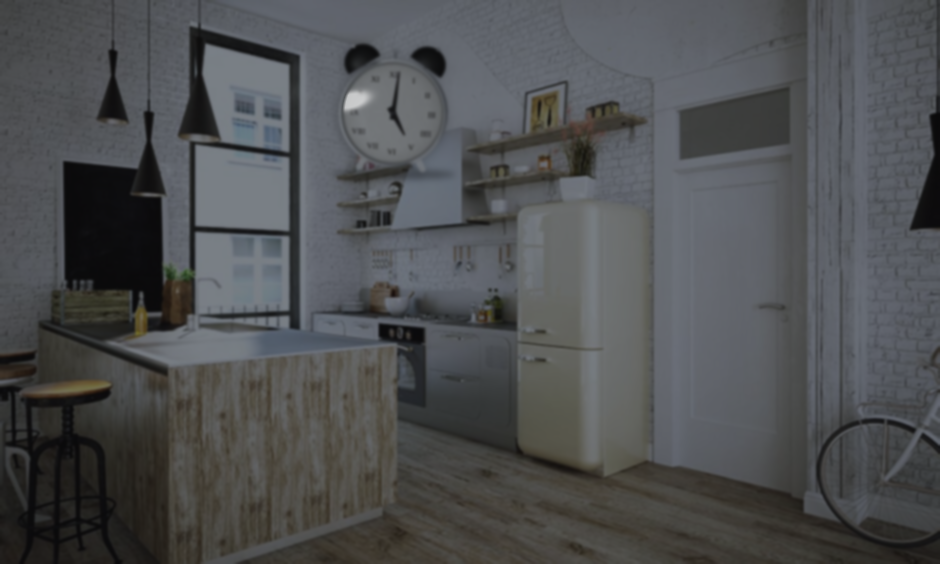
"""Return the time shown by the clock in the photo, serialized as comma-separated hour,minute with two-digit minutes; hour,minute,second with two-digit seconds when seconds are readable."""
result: 5,01
